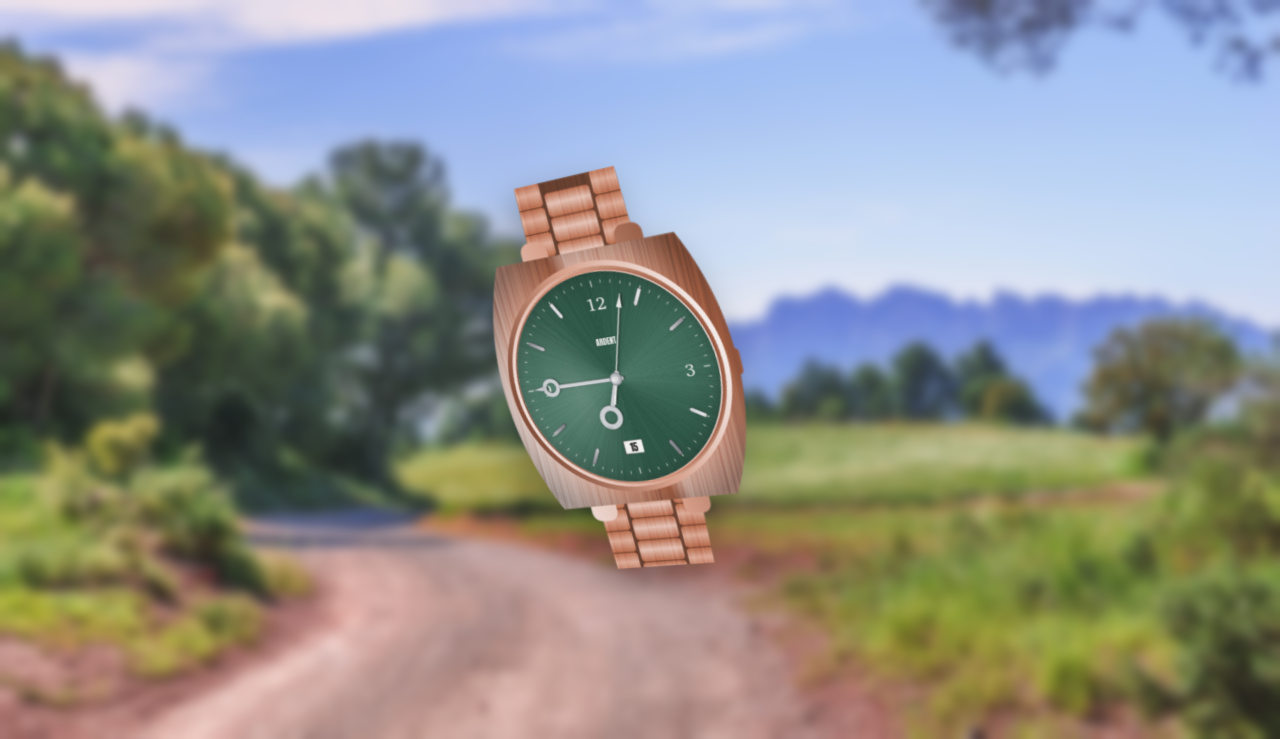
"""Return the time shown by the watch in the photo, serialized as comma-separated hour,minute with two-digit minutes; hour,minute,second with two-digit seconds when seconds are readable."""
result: 6,45,03
